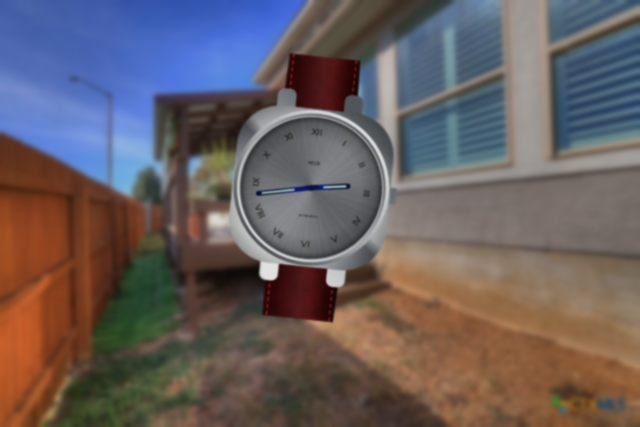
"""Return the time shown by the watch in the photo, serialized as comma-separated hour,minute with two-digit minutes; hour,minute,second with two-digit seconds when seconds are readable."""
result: 2,43
